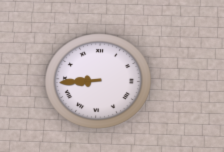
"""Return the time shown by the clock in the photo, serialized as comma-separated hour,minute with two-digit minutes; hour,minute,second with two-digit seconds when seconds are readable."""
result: 8,44
